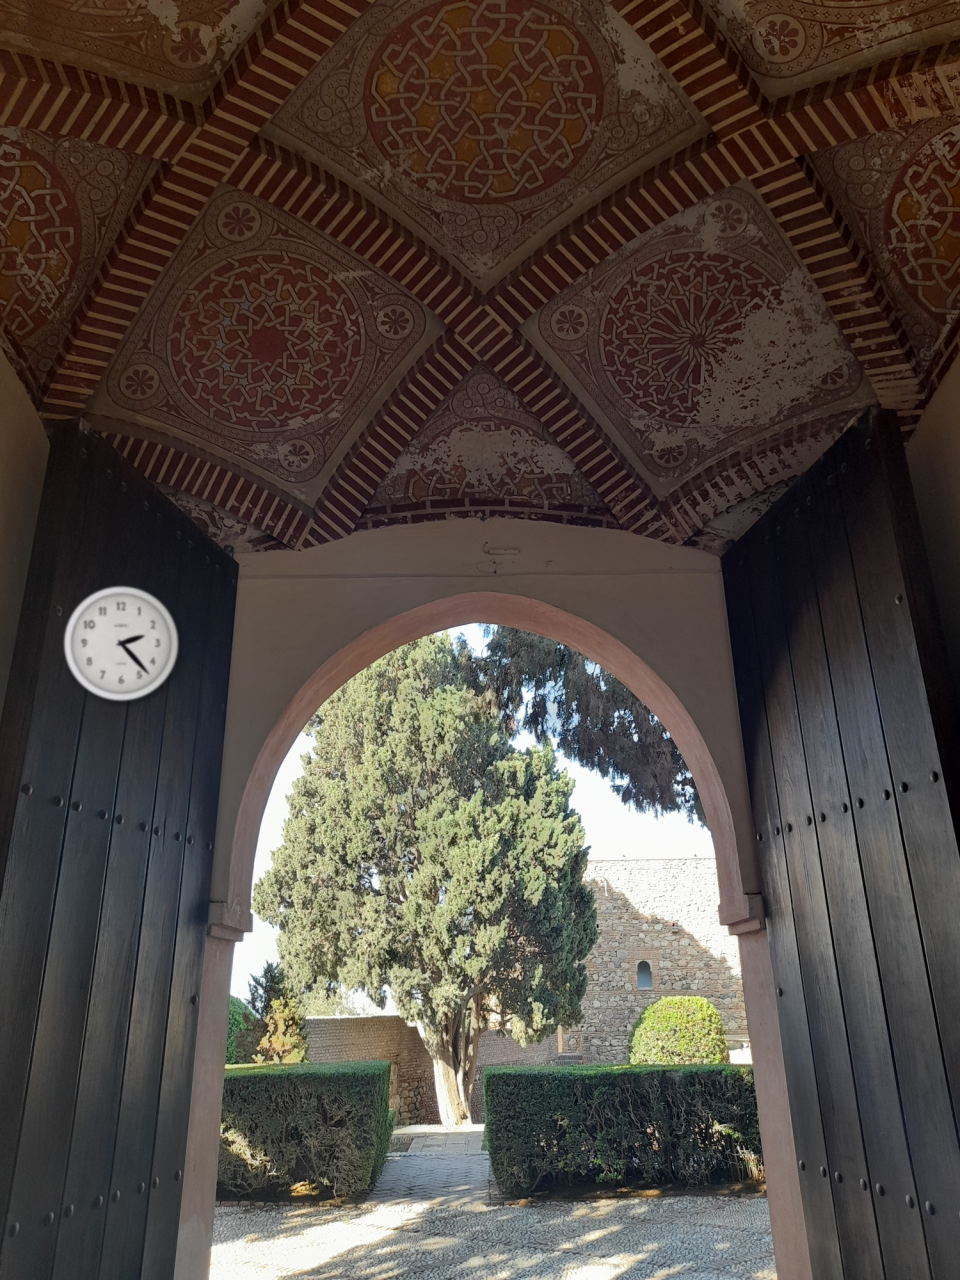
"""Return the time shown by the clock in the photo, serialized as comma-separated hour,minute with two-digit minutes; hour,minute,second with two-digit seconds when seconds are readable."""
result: 2,23
